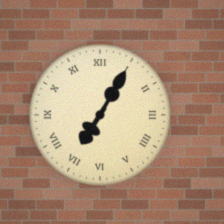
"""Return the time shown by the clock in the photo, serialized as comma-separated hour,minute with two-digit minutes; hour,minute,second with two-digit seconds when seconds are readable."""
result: 7,05
